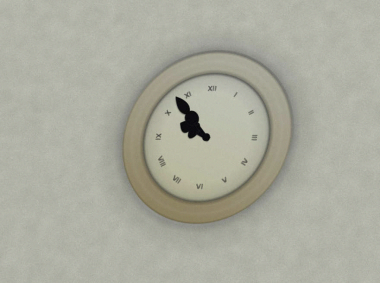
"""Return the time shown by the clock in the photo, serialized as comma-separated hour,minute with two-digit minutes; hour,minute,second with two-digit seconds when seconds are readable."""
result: 9,53
